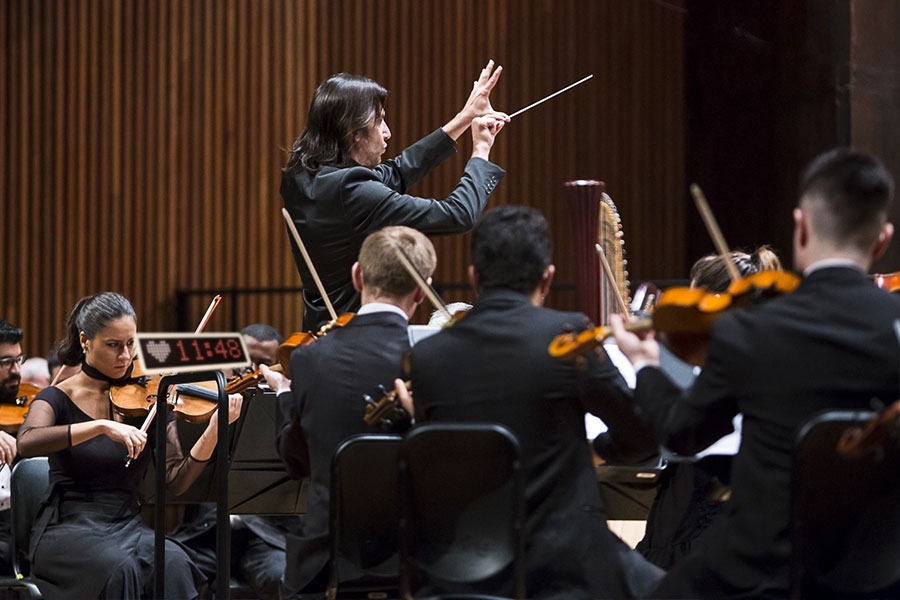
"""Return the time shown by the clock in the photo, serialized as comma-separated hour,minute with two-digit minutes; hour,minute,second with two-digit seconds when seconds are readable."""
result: 11,48
